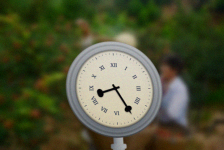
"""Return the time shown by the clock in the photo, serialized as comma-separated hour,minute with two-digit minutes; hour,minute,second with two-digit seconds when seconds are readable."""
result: 8,25
